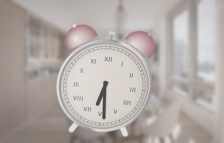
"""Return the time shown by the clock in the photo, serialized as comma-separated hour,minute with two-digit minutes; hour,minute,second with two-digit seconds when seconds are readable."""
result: 6,29
